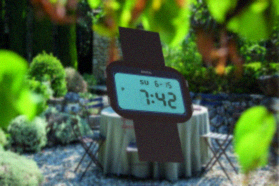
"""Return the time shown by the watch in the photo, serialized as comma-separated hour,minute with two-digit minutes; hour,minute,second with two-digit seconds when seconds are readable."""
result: 7,42
